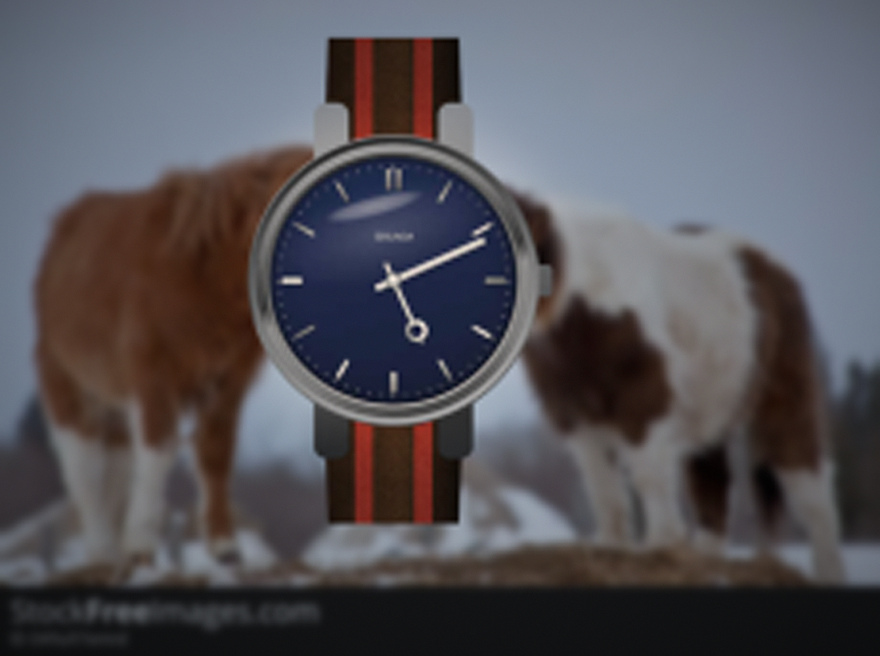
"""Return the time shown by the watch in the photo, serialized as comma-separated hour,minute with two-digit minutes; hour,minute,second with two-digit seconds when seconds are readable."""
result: 5,11
